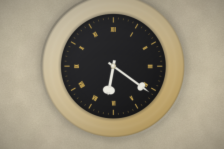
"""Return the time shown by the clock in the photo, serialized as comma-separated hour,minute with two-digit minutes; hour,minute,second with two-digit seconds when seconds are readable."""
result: 6,21
